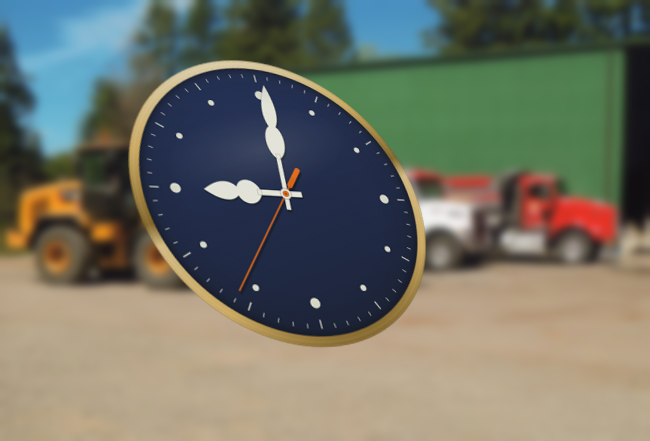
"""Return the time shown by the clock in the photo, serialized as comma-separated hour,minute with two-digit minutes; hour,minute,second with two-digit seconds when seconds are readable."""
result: 9,00,36
